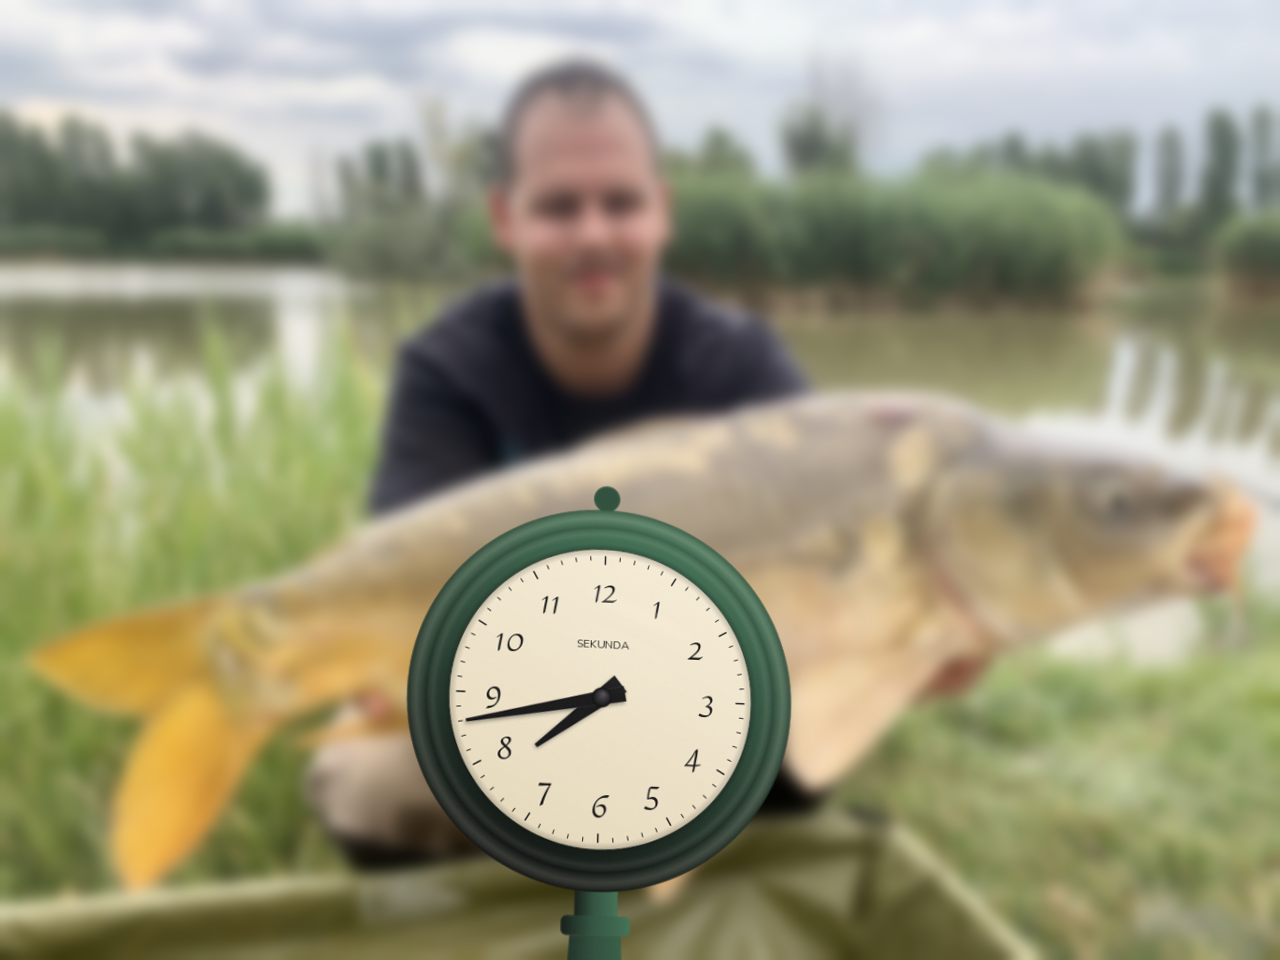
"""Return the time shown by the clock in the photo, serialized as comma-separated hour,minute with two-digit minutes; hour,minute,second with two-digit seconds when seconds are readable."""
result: 7,43
